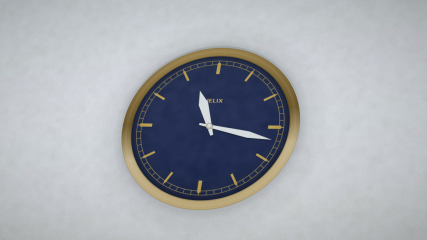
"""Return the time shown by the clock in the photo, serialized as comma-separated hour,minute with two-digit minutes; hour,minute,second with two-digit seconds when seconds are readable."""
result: 11,17
